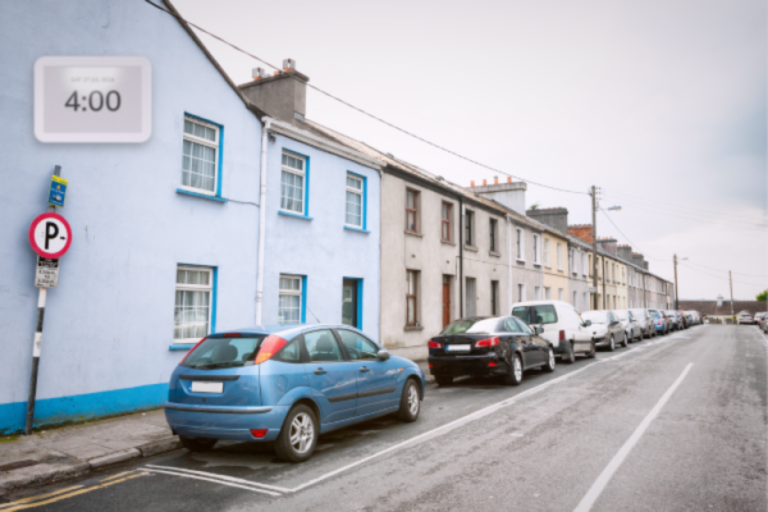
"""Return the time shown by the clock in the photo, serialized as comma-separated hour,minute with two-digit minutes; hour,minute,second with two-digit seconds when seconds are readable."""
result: 4,00
